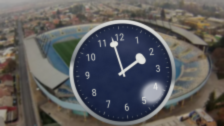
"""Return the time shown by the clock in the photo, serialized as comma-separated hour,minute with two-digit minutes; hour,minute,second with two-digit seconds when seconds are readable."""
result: 1,58
